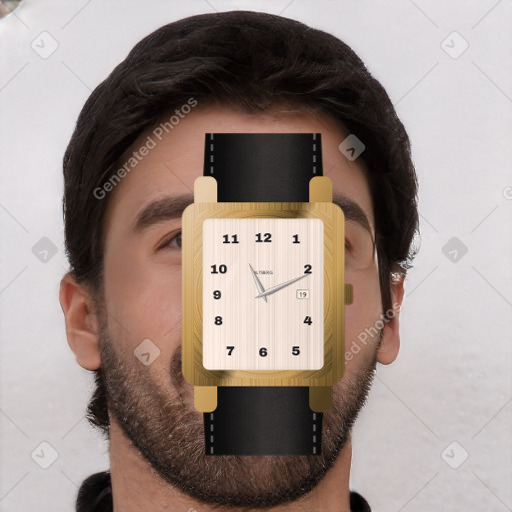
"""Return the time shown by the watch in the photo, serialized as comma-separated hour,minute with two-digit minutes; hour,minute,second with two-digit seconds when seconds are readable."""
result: 11,11
